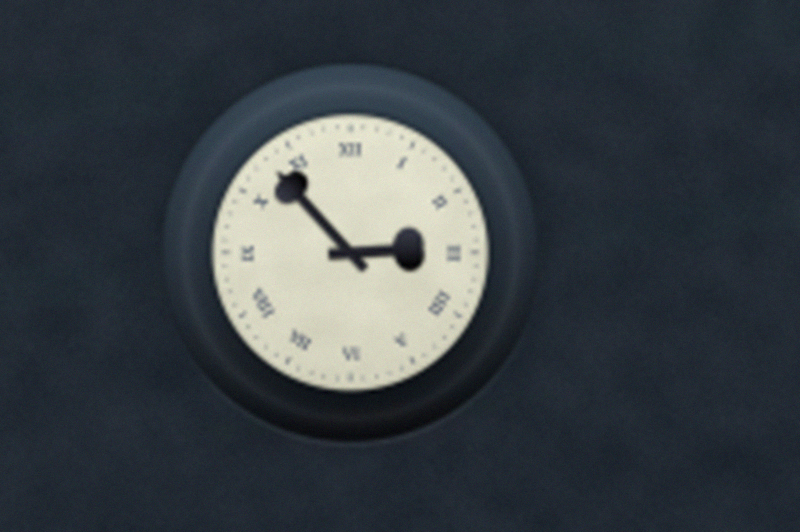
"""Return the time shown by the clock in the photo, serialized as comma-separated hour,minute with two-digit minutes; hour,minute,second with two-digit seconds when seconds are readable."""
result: 2,53
